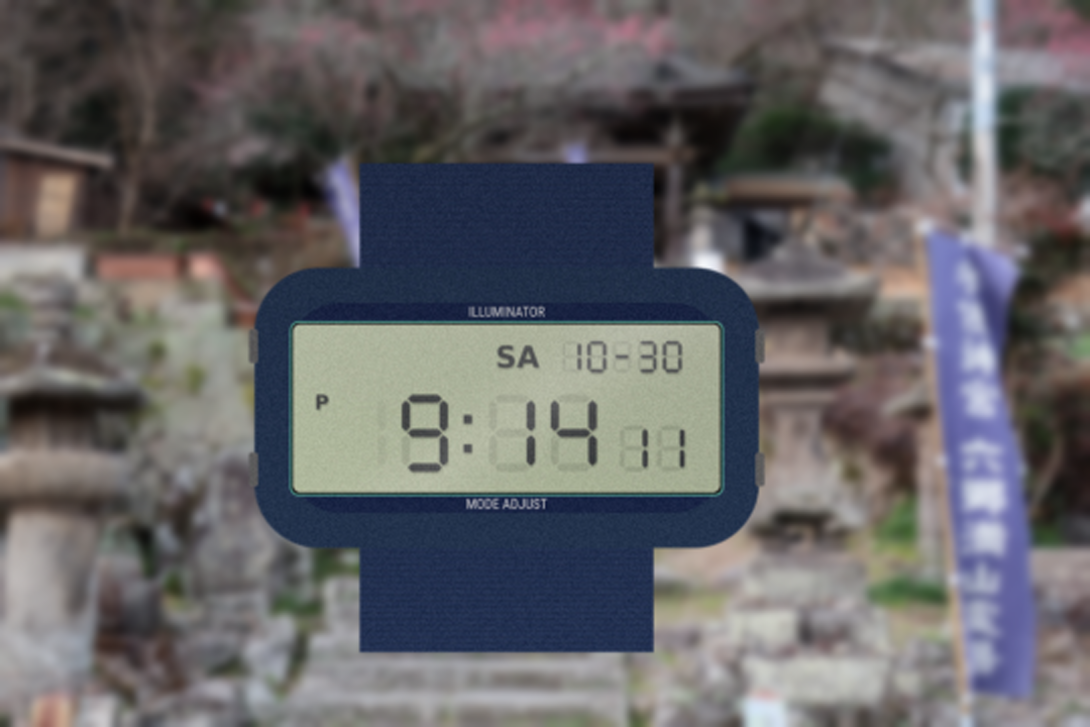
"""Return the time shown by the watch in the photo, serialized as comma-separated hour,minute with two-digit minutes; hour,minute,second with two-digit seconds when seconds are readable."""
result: 9,14,11
